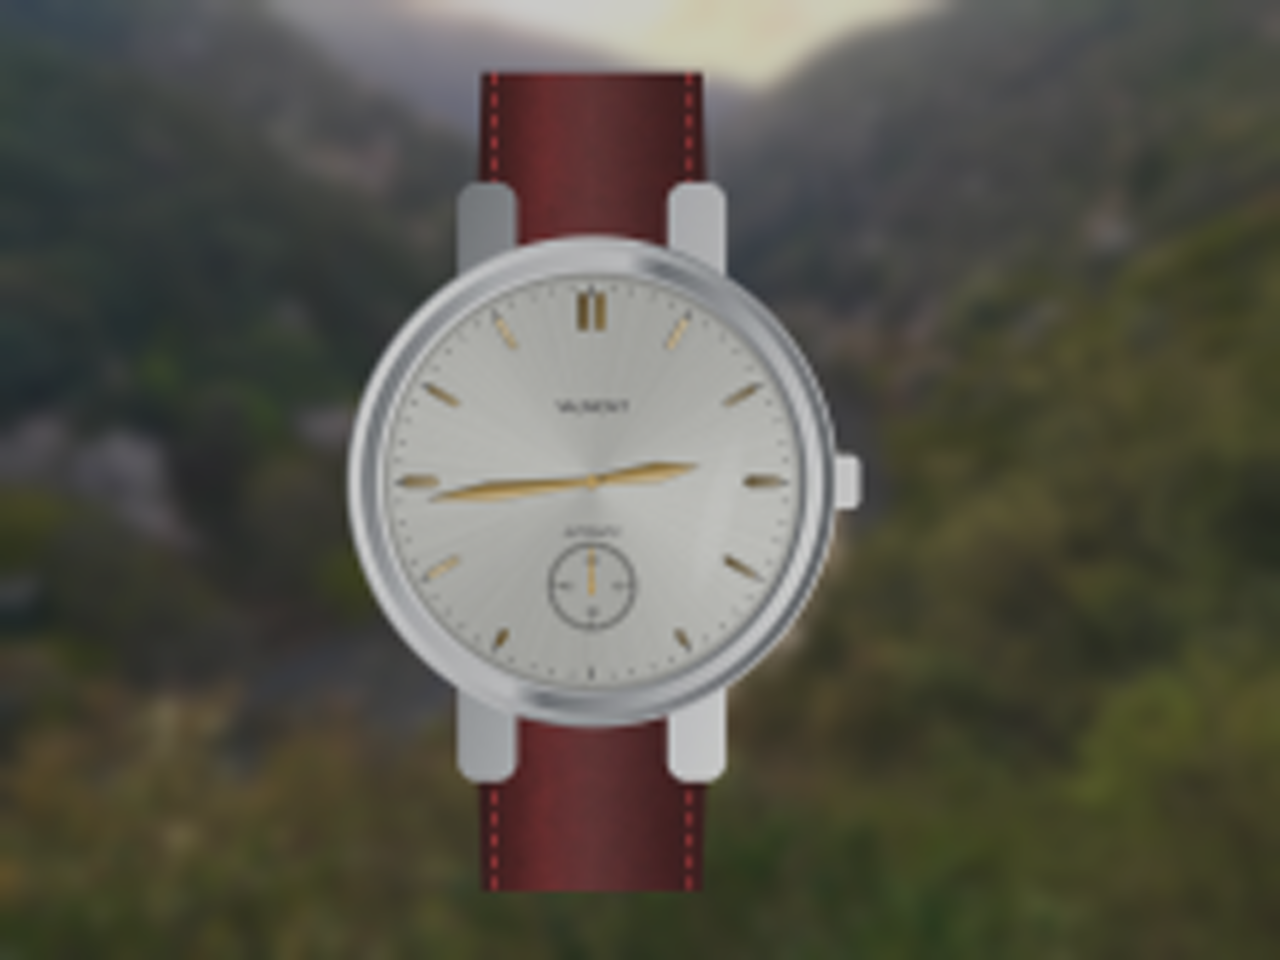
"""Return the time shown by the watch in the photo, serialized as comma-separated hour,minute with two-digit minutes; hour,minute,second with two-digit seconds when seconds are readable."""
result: 2,44
